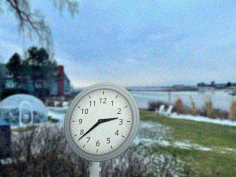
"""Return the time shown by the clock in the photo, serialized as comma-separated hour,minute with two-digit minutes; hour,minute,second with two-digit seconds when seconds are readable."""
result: 2,38
